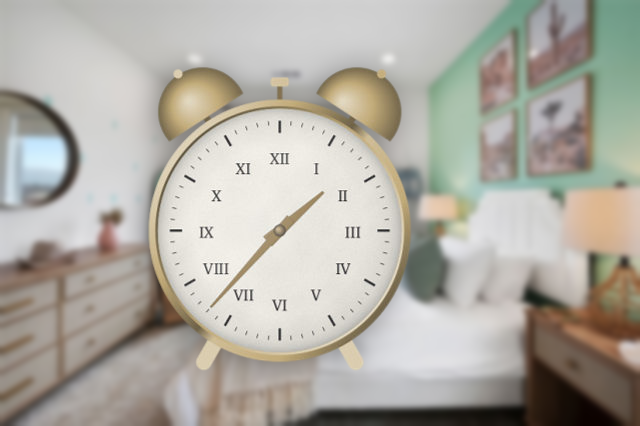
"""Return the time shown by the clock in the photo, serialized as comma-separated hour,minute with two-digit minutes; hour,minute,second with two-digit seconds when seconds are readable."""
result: 1,37
